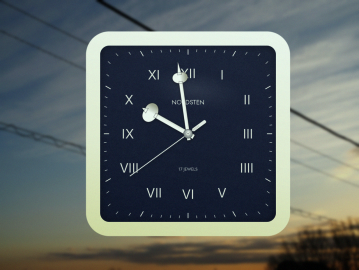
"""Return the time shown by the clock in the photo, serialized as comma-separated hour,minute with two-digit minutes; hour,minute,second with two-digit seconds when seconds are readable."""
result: 9,58,39
